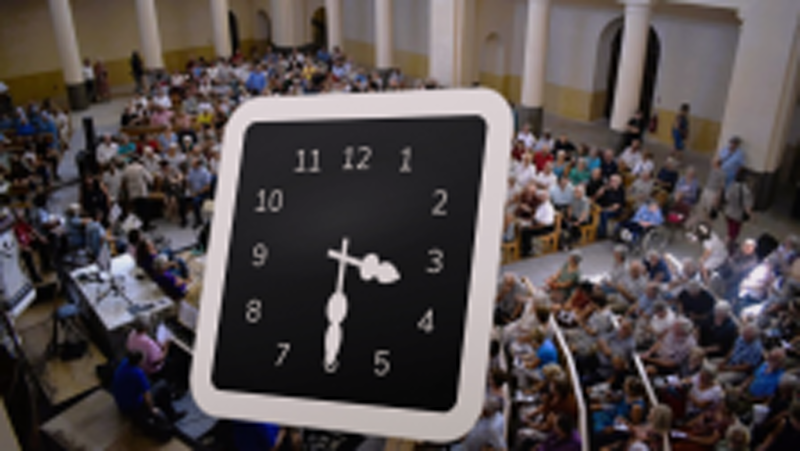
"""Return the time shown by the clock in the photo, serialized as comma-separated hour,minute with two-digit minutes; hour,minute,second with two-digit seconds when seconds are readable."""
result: 3,30
